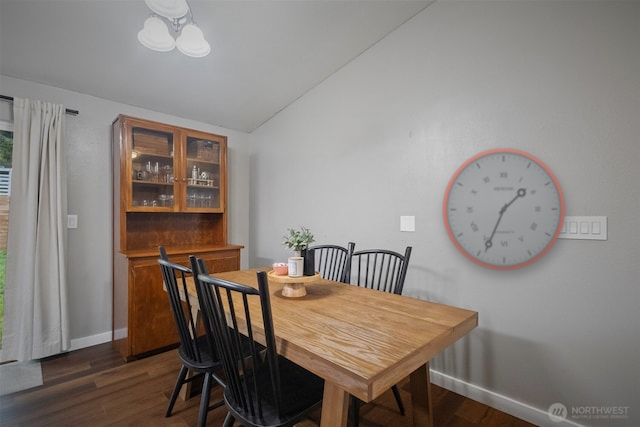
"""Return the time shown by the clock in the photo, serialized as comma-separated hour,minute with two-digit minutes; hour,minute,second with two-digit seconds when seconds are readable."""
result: 1,34
